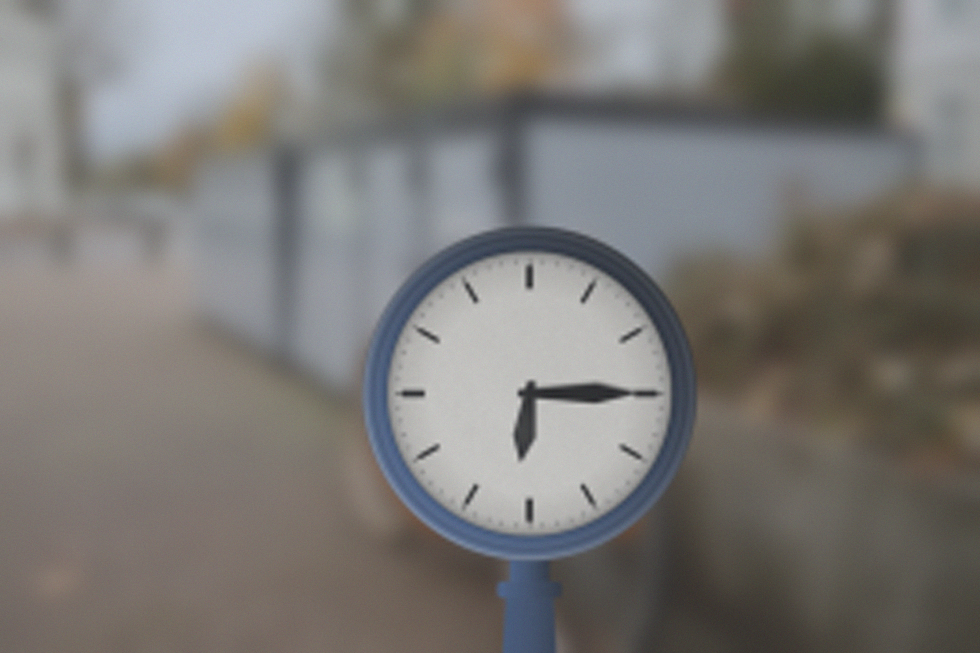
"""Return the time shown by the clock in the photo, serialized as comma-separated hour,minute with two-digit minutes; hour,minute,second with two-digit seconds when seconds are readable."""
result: 6,15
